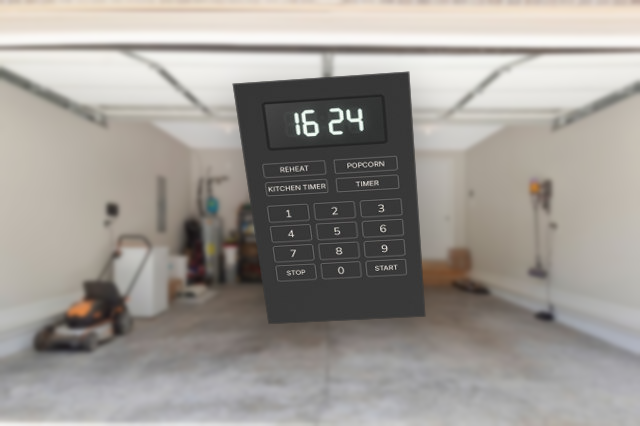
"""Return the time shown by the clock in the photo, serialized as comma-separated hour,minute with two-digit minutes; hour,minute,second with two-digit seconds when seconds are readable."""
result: 16,24
